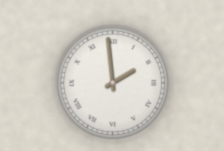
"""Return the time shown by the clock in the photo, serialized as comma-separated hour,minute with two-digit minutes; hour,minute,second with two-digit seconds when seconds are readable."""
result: 1,59
